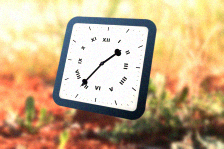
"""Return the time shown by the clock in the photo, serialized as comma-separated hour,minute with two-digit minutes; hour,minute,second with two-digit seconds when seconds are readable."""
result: 1,36
